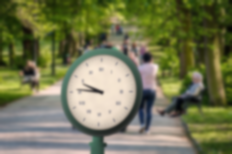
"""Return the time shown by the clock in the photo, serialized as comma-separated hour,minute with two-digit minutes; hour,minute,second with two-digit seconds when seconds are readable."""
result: 9,46
